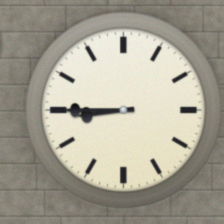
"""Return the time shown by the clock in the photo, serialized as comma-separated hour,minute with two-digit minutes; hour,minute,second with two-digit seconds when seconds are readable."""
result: 8,45
